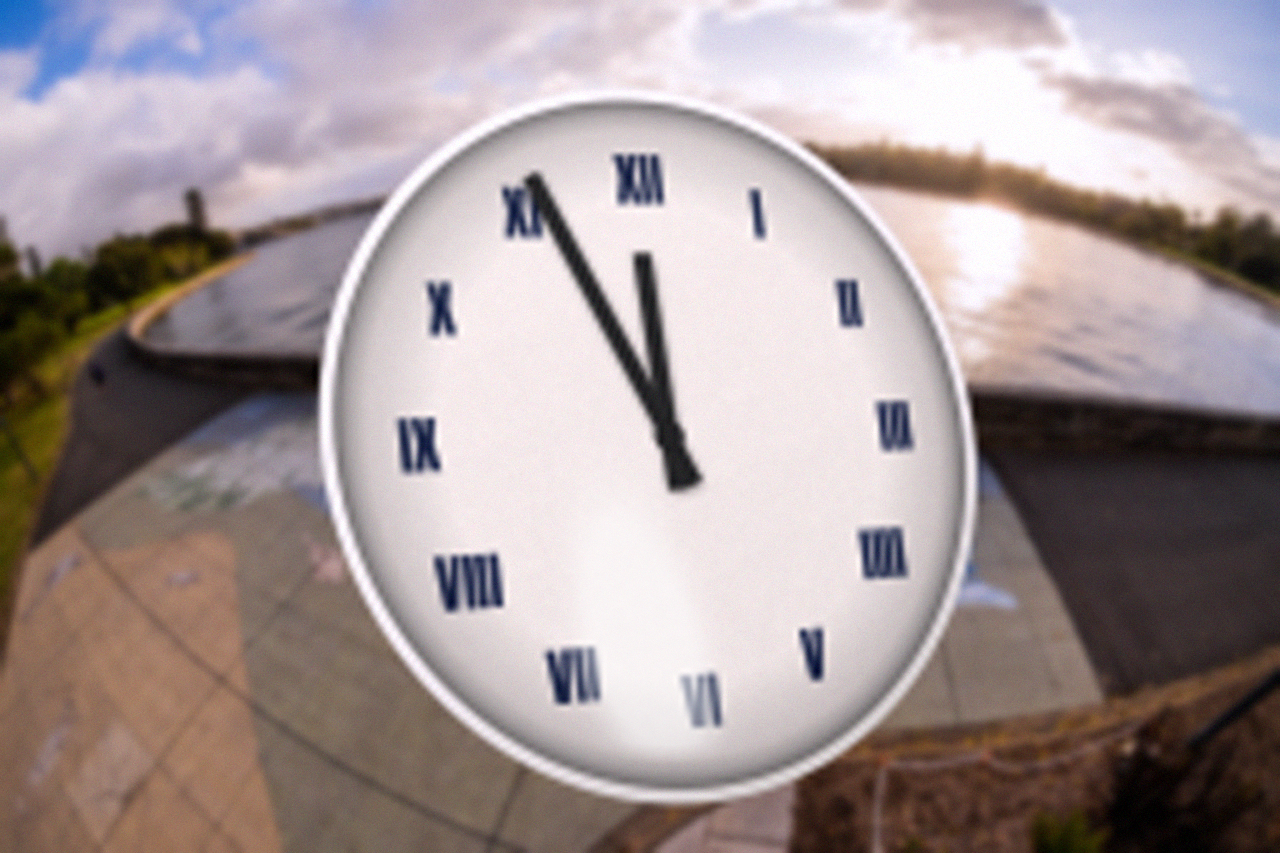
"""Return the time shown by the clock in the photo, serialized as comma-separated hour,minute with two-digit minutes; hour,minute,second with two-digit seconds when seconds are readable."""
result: 11,56
